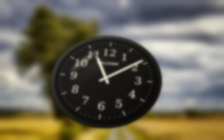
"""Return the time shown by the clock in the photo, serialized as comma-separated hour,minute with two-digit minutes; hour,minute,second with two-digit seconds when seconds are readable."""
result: 11,09
